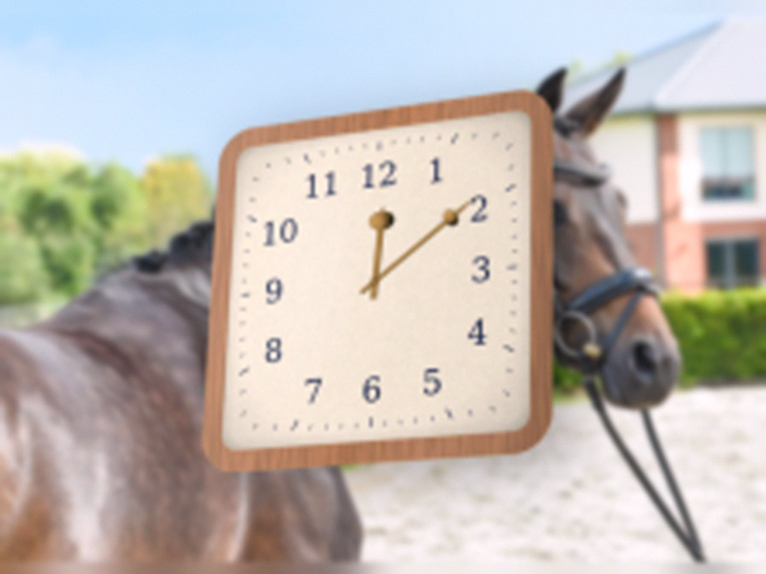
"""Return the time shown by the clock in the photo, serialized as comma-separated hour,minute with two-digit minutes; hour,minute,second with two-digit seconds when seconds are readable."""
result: 12,09
